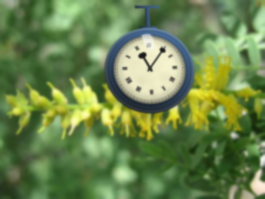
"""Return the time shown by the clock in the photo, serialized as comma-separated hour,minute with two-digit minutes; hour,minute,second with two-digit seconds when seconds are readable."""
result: 11,06
